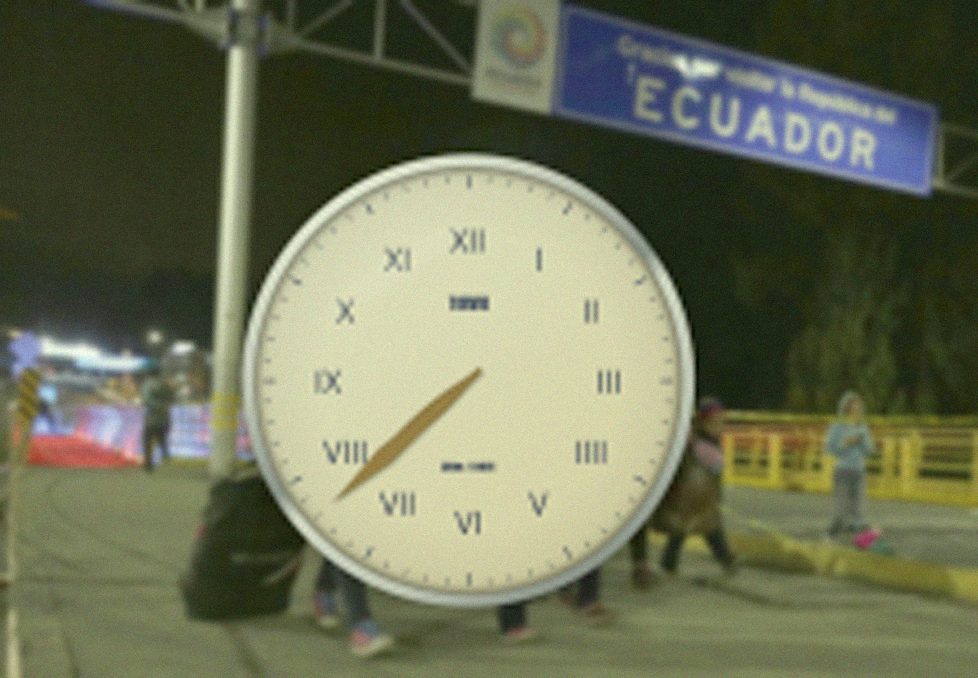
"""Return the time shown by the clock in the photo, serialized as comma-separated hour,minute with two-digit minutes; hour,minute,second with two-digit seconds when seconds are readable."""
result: 7,38
